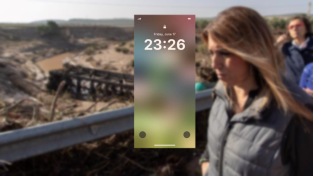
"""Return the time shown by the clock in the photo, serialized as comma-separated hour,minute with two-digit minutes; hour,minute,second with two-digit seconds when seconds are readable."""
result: 23,26
